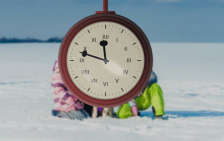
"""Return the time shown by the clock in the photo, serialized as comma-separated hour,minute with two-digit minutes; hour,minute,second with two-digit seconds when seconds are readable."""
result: 11,48
